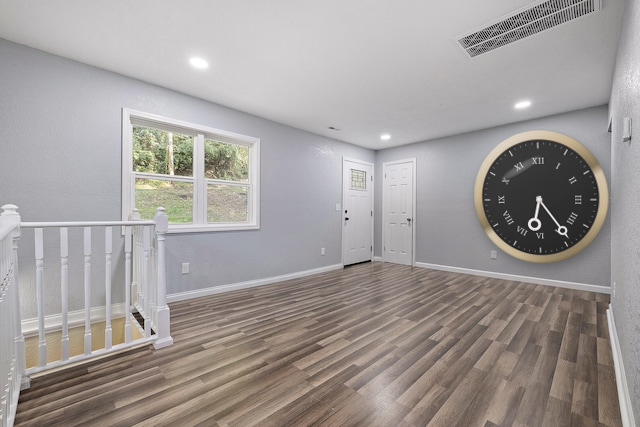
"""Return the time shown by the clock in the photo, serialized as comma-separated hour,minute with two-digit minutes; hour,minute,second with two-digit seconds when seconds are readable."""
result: 6,24
